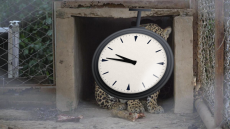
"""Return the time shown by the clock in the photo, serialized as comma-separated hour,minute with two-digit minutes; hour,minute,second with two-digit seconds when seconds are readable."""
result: 9,46
